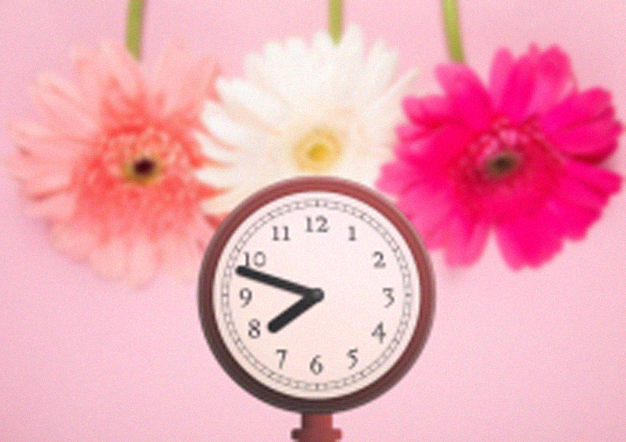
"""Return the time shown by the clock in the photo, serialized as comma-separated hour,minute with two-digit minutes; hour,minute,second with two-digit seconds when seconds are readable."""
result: 7,48
